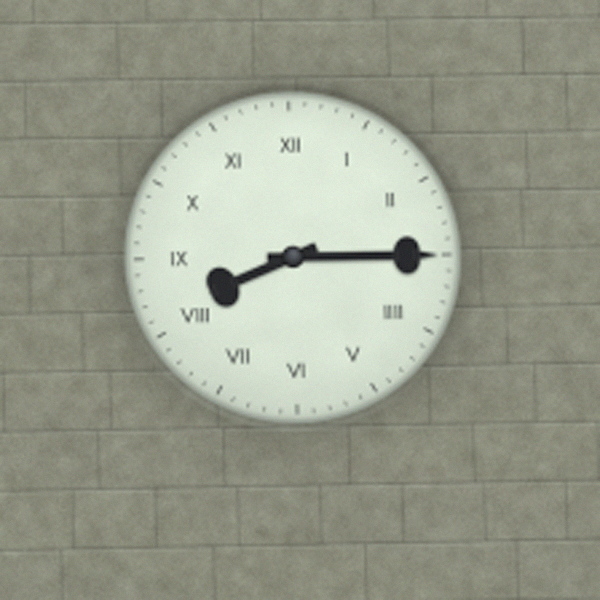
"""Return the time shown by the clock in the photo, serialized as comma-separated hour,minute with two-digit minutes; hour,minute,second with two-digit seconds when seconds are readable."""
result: 8,15
